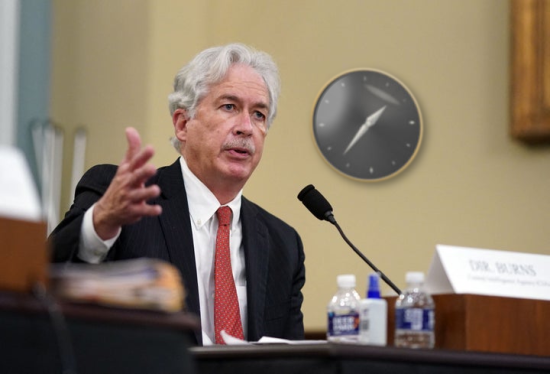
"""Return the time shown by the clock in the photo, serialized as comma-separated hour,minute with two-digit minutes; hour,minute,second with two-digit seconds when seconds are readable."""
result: 1,37
